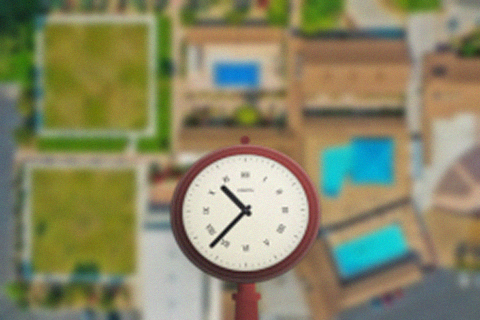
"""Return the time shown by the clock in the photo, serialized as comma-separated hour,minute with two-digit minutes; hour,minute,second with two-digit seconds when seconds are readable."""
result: 10,37
